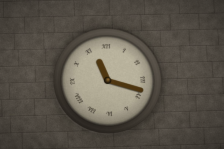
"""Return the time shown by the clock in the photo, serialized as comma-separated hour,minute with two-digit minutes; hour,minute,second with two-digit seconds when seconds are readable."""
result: 11,18
